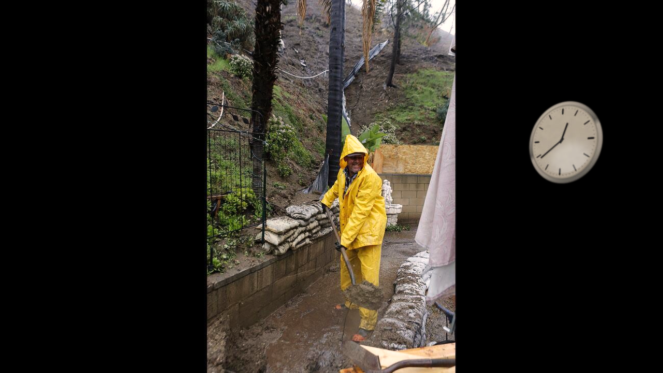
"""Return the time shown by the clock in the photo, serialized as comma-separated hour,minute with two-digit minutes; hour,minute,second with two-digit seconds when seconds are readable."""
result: 12,39
